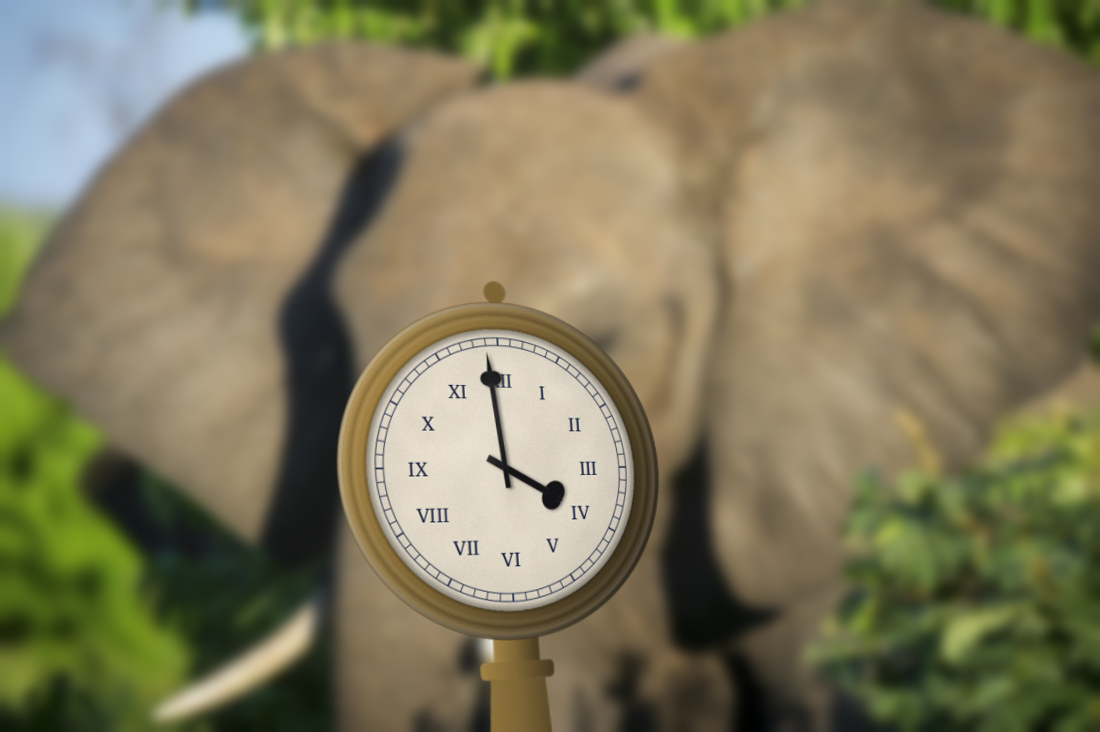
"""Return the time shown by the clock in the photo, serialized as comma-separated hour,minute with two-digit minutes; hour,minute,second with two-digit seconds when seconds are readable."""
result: 3,59
